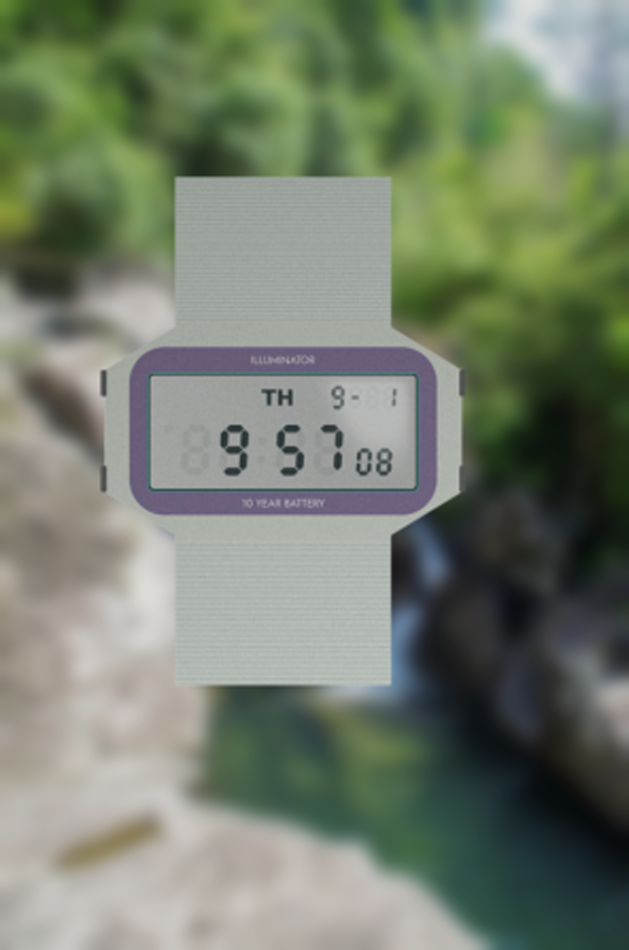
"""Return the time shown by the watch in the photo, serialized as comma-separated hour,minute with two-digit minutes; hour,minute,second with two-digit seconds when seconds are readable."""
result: 9,57,08
